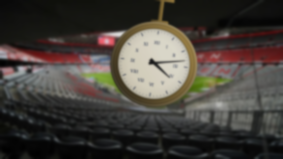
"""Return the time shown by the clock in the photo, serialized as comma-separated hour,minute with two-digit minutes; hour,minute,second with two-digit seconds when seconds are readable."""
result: 4,13
